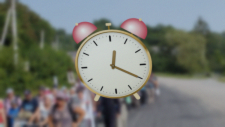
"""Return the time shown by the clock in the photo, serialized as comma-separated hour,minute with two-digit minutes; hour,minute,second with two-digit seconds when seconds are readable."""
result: 12,20
